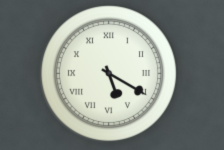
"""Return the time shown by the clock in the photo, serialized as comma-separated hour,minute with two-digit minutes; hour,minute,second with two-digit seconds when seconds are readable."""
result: 5,20
